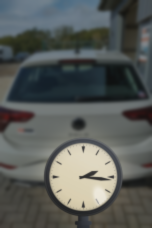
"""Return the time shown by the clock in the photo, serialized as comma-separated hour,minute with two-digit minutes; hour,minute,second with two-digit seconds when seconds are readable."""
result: 2,16
